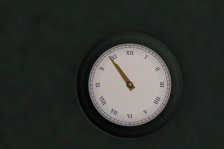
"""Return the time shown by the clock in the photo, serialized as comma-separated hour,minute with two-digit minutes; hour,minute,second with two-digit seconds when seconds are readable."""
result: 10,54
